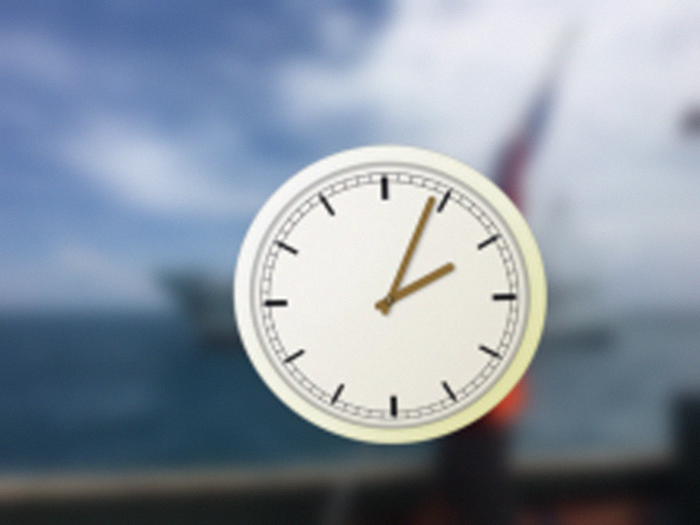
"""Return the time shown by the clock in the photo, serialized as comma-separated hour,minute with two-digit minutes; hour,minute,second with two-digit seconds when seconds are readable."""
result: 2,04
